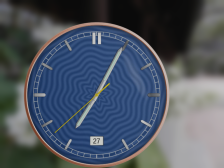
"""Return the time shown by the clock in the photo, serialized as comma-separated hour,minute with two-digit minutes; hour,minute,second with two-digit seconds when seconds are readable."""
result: 7,04,38
